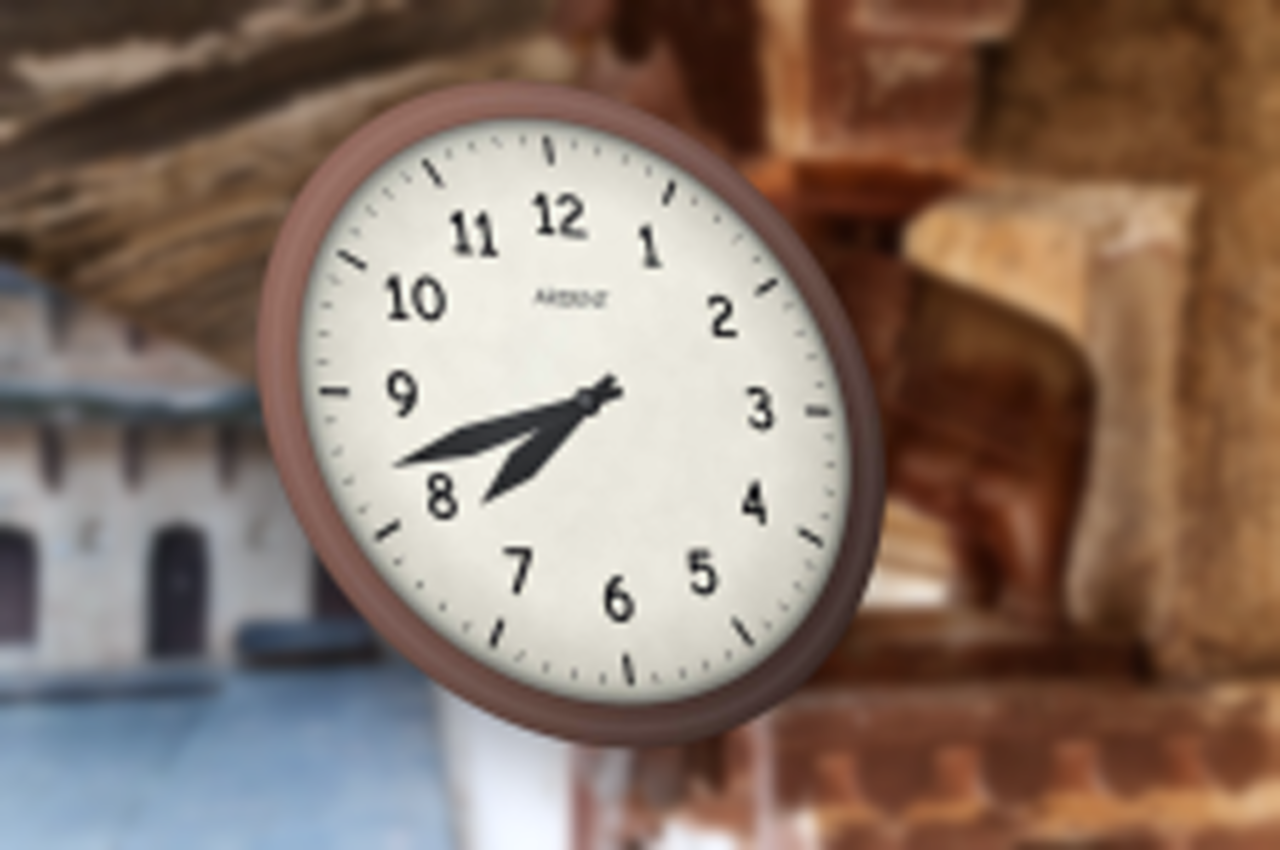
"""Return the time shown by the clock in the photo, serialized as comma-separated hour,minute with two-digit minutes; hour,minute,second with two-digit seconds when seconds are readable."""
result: 7,42
